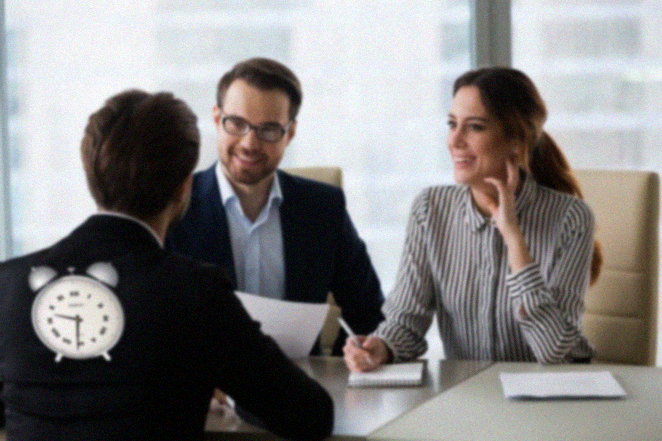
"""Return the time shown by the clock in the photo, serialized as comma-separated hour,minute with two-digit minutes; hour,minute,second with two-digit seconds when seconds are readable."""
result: 9,31
